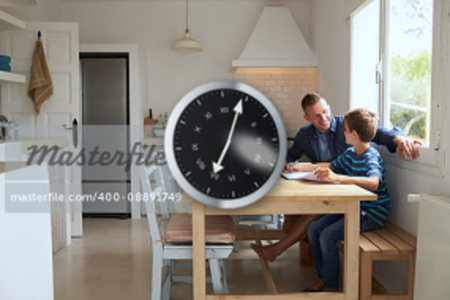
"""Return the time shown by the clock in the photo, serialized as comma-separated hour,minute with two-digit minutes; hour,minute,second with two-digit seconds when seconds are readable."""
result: 7,04
